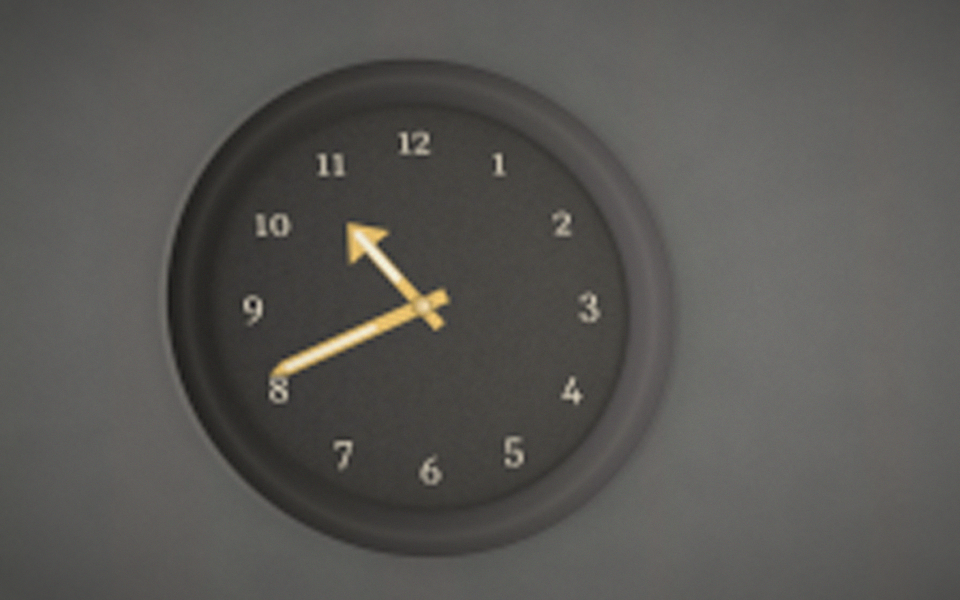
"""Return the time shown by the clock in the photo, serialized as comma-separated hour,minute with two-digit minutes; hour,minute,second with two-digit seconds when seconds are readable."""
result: 10,41
